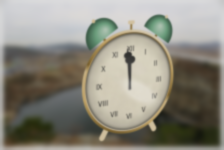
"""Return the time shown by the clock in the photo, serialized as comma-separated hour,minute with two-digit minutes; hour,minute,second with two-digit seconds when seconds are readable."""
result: 11,59
